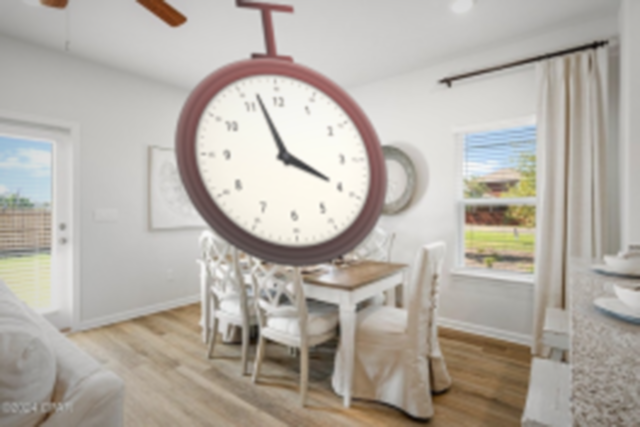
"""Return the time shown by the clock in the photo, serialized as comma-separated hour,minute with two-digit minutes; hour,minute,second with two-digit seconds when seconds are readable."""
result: 3,57
